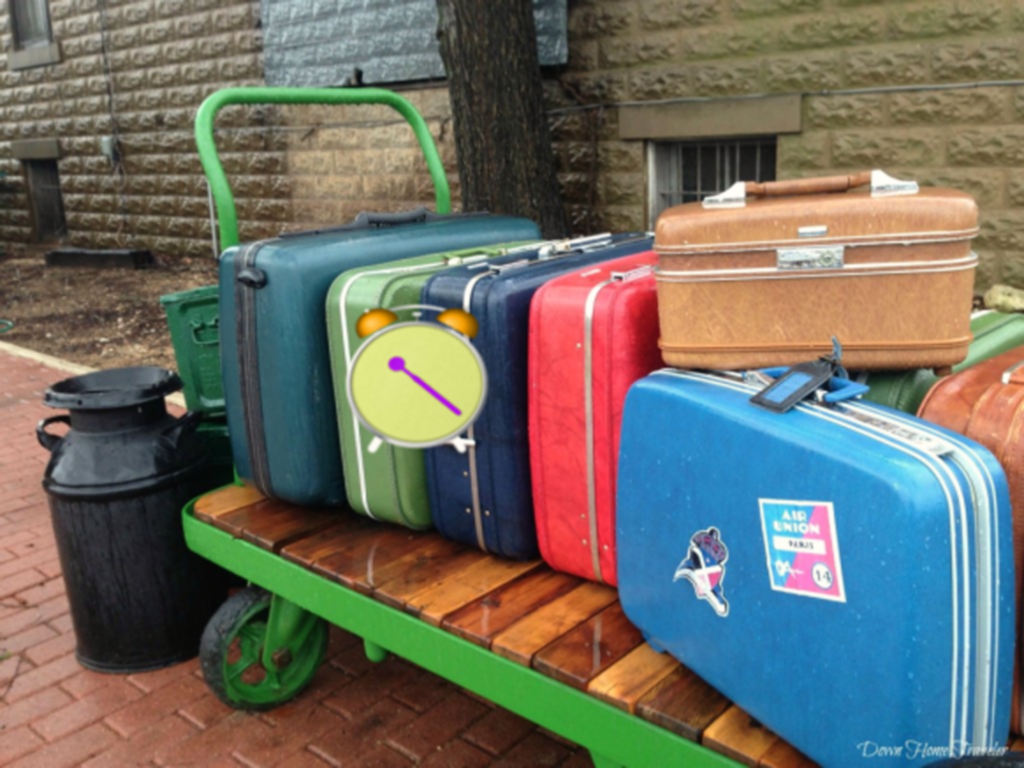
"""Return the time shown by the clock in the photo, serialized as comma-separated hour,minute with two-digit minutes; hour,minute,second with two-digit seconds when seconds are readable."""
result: 10,22
